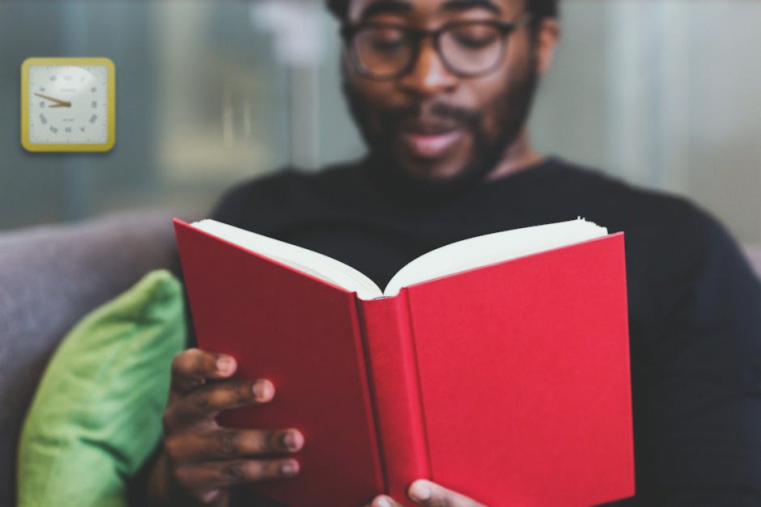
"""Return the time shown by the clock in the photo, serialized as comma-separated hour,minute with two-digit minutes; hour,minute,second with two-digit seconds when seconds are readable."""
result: 8,48
